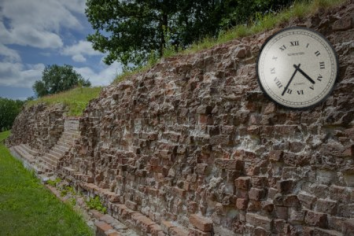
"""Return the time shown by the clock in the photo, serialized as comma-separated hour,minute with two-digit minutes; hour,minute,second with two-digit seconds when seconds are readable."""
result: 4,36
